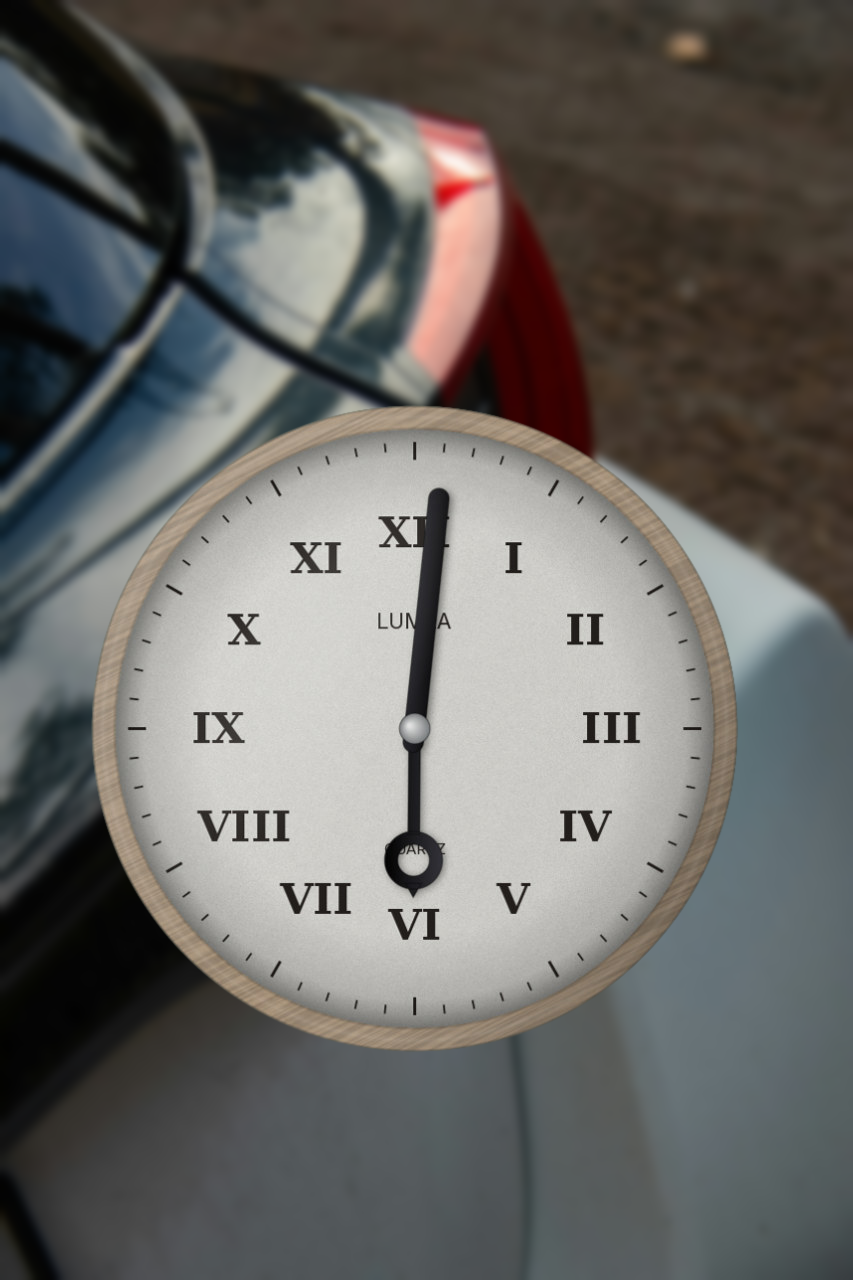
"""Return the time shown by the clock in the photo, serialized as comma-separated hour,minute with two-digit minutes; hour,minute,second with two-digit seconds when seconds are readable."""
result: 6,01
